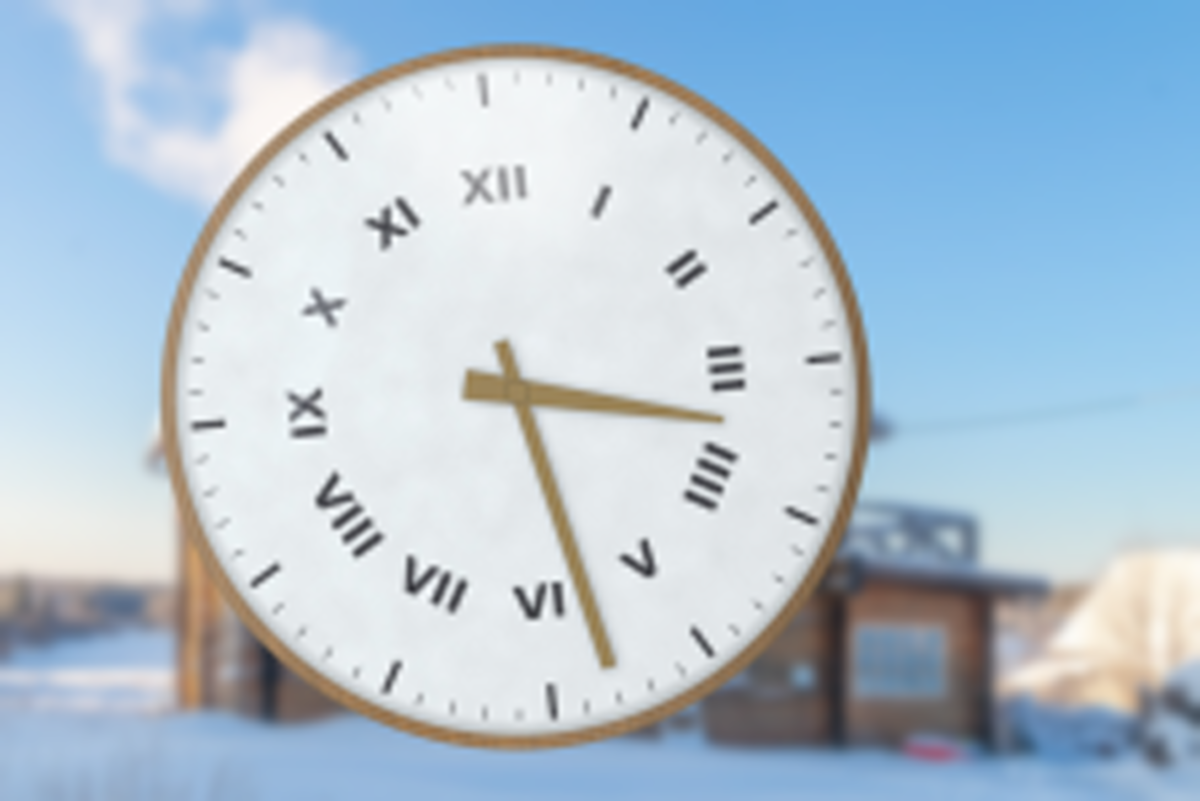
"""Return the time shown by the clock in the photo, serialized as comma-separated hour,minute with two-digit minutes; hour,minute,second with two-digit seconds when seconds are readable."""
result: 3,28
